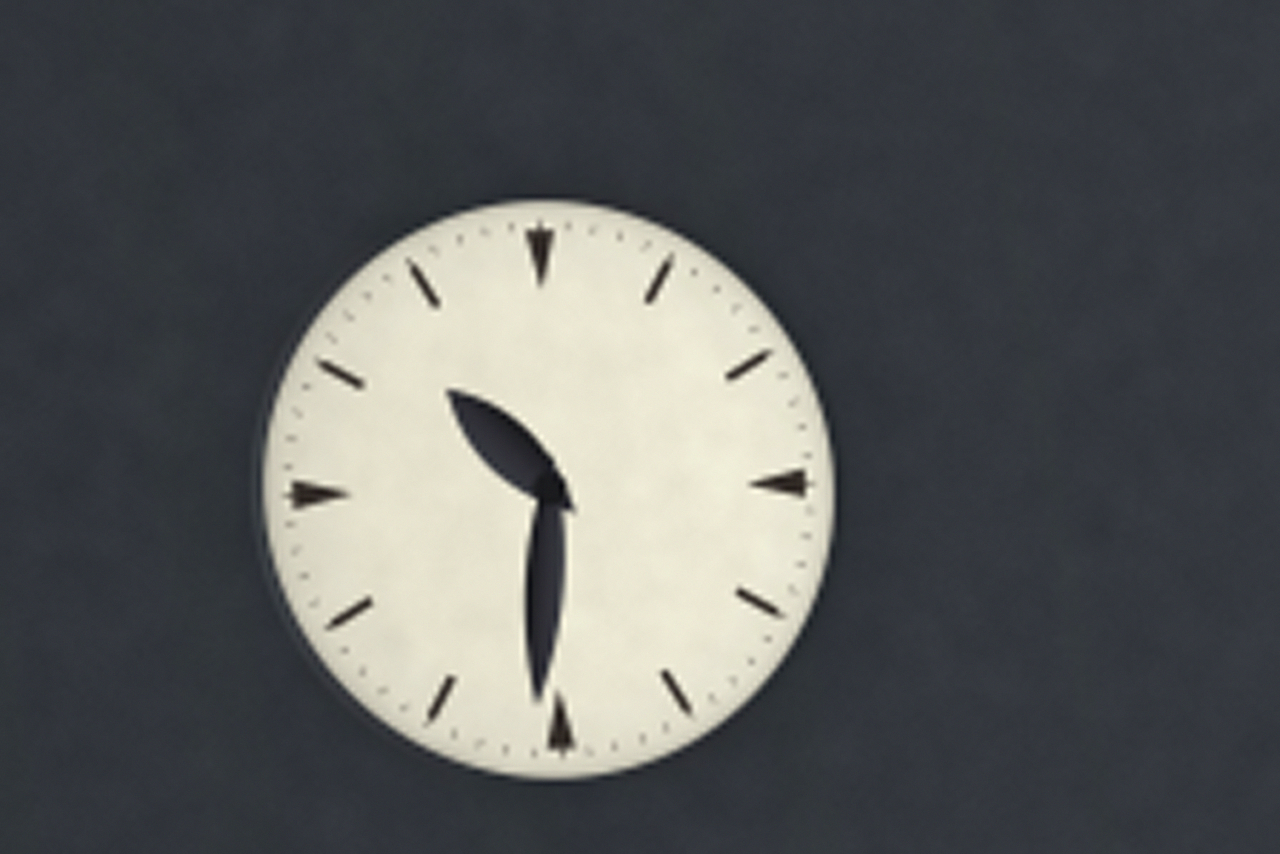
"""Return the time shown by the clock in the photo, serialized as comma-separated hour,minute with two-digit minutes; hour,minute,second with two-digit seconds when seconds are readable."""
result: 10,31
